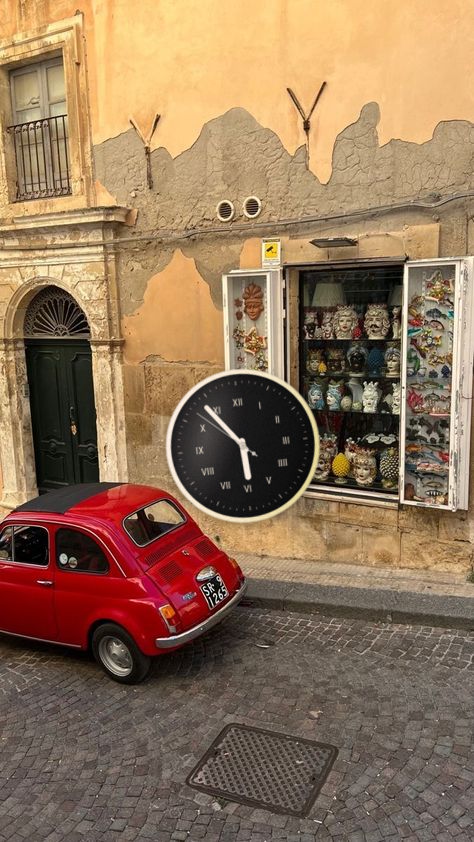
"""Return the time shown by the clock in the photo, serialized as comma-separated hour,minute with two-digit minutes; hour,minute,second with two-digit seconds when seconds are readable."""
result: 5,53,52
